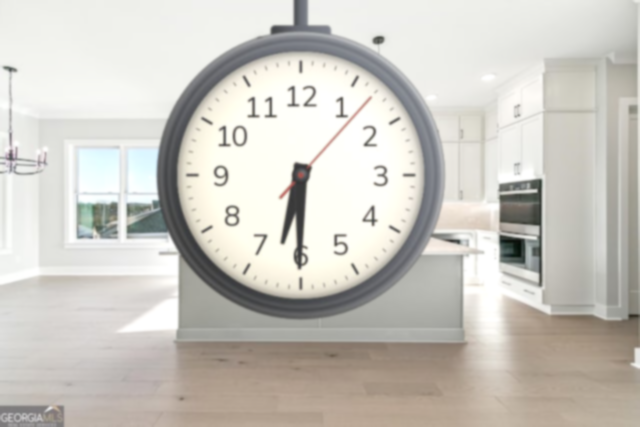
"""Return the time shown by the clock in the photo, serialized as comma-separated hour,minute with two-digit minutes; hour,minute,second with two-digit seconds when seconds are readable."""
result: 6,30,07
